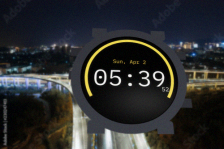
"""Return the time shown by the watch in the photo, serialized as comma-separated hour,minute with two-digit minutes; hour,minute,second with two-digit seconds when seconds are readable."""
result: 5,39
